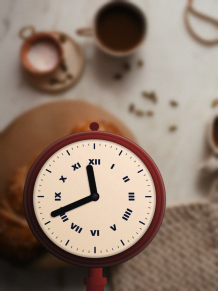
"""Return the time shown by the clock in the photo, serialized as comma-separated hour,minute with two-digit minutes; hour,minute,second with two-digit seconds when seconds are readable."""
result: 11,41
